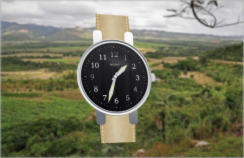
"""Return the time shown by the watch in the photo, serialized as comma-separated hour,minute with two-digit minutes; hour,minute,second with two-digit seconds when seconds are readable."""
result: 1,33
